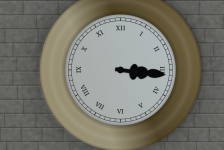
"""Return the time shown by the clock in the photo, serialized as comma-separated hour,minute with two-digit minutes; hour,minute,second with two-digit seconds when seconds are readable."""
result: 3,16
